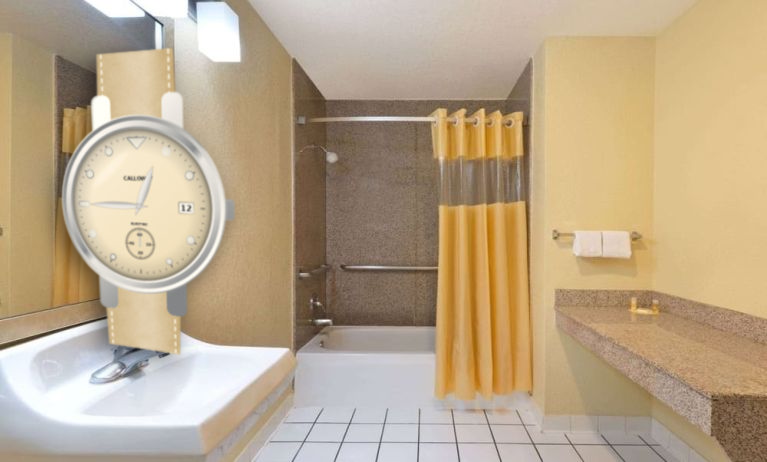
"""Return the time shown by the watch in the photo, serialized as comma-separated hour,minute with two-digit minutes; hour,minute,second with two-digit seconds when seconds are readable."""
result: 12,45
